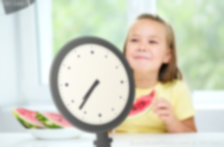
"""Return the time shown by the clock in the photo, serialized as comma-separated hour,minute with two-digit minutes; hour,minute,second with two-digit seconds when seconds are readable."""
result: 7,37
